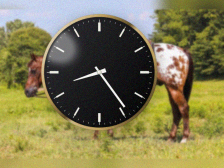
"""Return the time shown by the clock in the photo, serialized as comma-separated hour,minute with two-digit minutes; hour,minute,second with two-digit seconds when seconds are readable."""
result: 8,24
